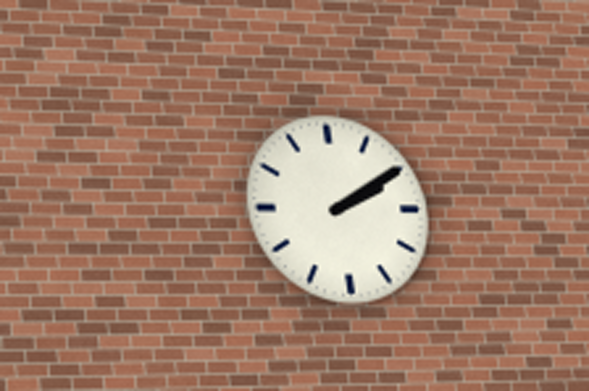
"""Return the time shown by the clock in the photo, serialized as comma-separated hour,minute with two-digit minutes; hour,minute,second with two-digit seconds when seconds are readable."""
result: 2,10
